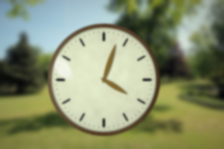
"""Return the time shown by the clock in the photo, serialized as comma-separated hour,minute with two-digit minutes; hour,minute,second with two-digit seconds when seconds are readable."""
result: 4,03
